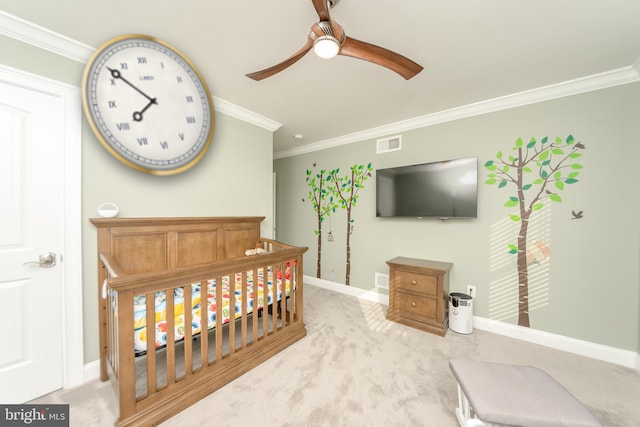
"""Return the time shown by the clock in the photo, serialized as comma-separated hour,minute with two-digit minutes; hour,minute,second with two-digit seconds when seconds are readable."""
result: 7,52
